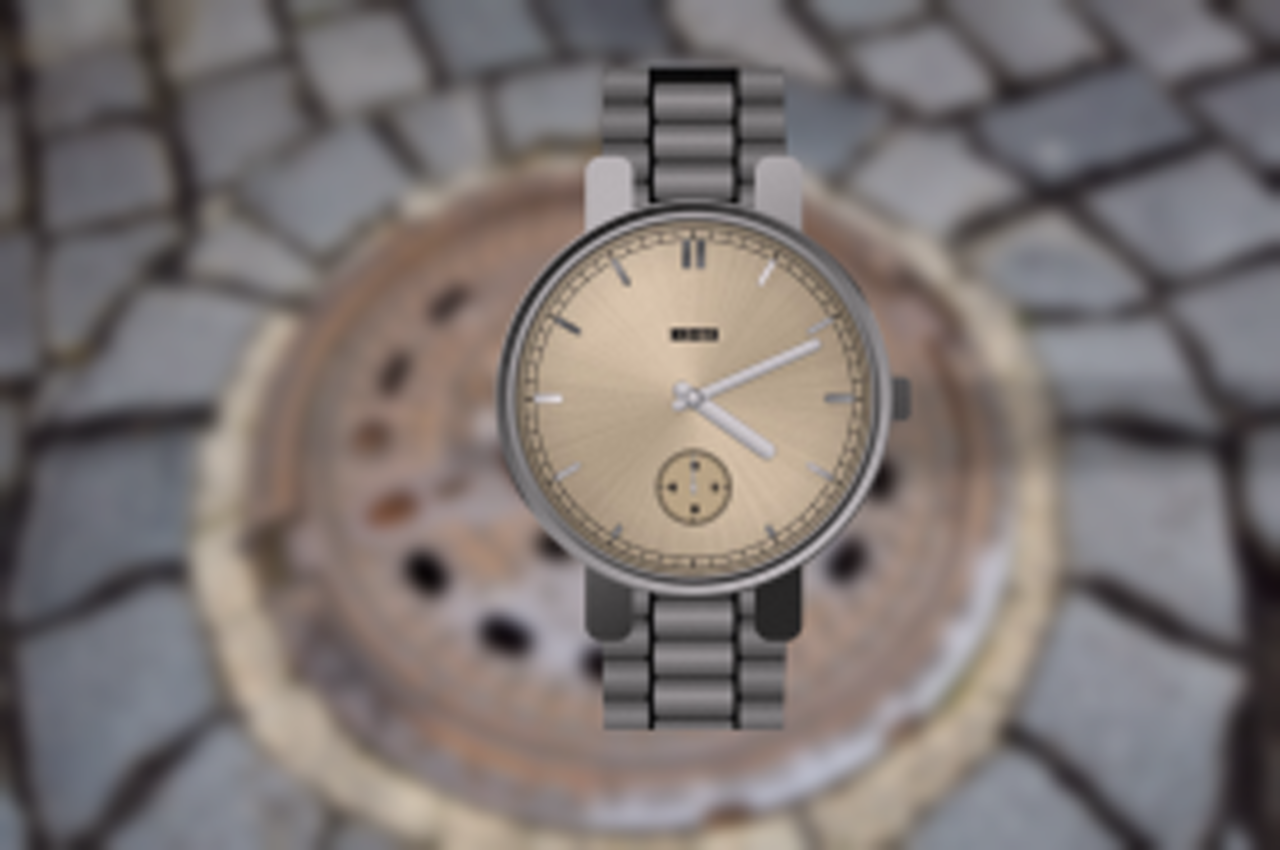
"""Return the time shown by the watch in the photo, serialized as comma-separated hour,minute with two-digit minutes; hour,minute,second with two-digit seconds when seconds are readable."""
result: 4,11
